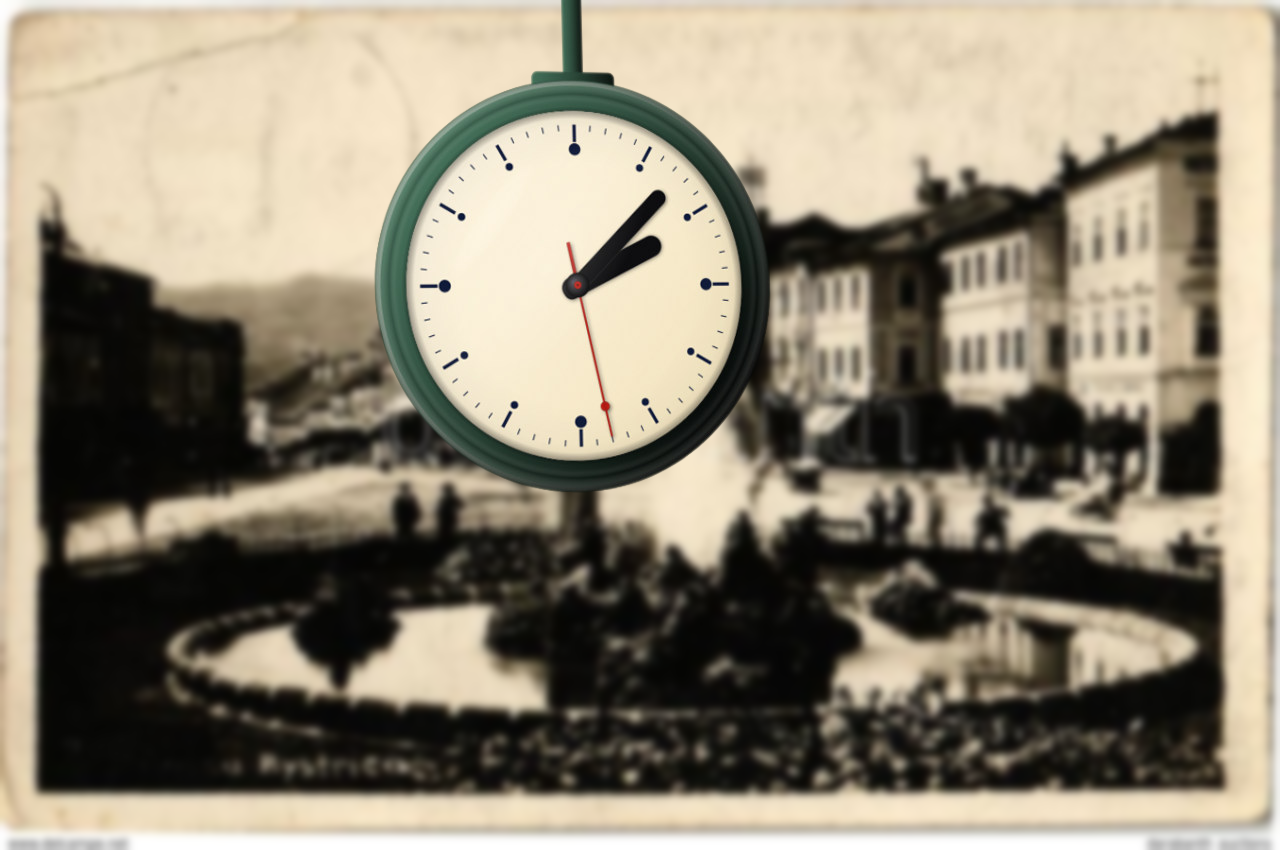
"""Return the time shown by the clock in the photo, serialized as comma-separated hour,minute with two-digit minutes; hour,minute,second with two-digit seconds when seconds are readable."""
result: 2,07,28
